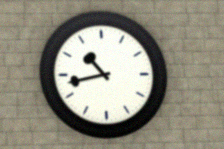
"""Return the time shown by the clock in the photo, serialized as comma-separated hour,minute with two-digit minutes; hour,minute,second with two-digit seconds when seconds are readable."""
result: 10,43
